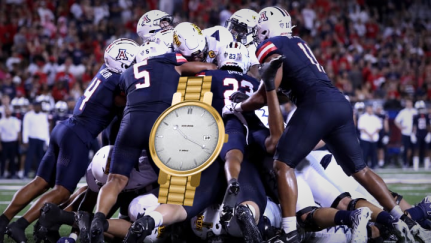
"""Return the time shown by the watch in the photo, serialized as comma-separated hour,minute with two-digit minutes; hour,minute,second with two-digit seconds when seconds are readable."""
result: 10,19
